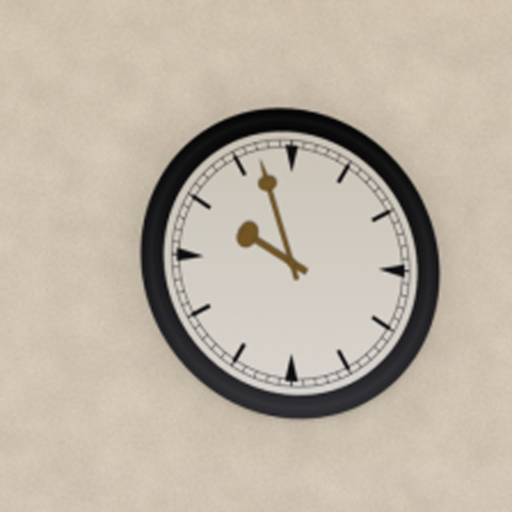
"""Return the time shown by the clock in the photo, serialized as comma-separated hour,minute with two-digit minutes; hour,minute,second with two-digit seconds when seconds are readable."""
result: 9,57
